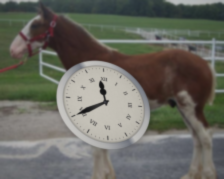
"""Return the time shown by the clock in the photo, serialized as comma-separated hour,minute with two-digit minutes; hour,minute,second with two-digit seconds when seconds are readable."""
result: 11,40
